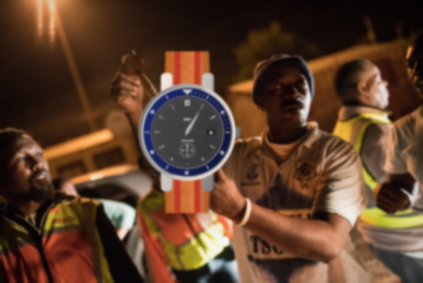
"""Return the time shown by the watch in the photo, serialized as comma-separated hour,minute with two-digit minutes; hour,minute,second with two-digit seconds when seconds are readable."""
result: 1,05
